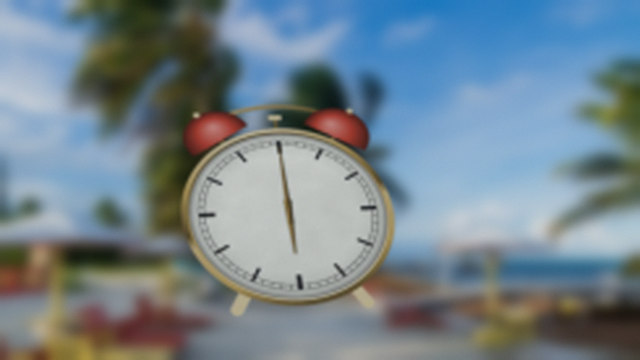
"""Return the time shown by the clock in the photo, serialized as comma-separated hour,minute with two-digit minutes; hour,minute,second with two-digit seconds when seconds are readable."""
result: 6,00
